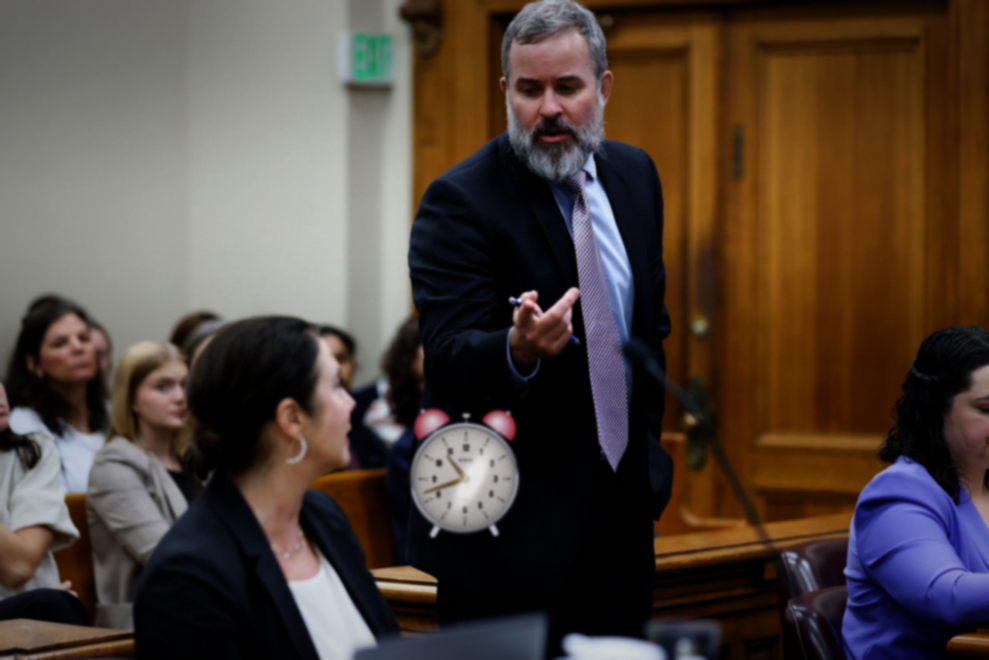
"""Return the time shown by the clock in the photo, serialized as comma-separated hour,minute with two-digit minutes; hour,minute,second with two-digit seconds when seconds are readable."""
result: 10,42
